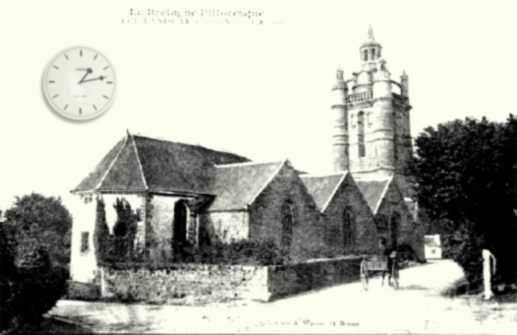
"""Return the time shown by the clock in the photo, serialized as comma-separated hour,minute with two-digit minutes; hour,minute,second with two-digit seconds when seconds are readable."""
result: 1,13
